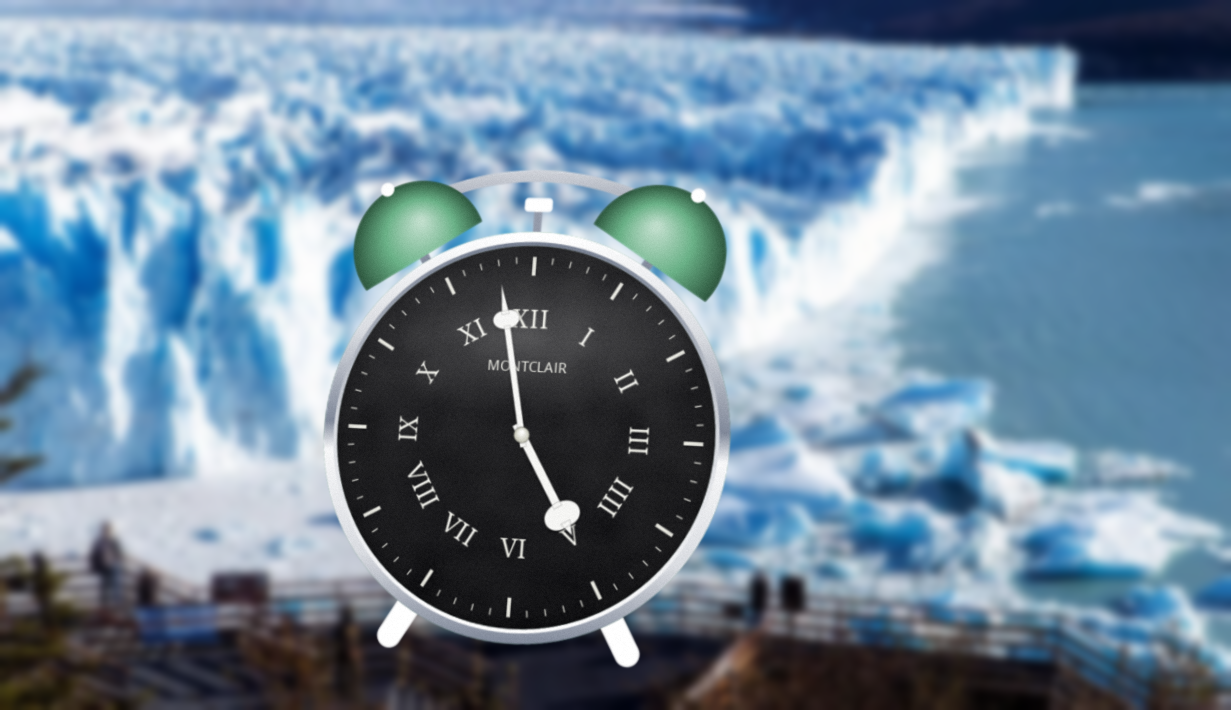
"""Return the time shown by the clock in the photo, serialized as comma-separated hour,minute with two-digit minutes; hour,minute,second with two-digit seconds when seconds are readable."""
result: 4,58
